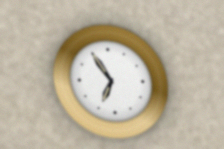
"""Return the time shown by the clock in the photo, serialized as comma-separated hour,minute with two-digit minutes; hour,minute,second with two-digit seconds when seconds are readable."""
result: 6,55
